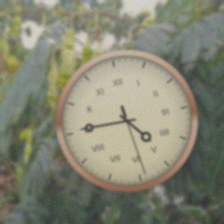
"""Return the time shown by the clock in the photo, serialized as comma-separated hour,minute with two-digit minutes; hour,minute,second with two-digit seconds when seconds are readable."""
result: 4,45,29
